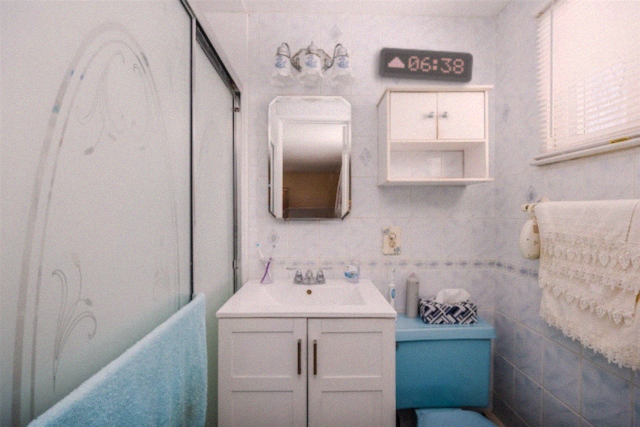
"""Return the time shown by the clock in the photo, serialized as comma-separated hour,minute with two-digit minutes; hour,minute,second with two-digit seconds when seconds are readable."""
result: 6,38
